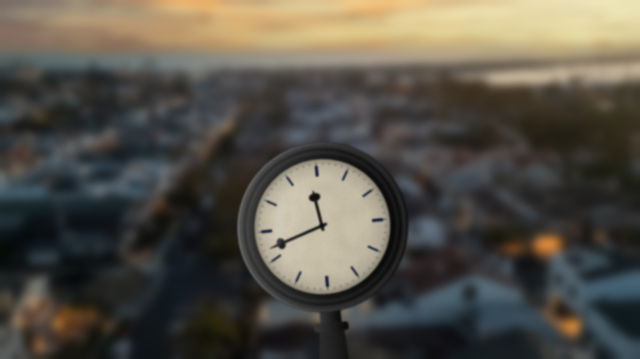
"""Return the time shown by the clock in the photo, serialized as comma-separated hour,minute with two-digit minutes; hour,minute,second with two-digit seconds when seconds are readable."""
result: 11,42
